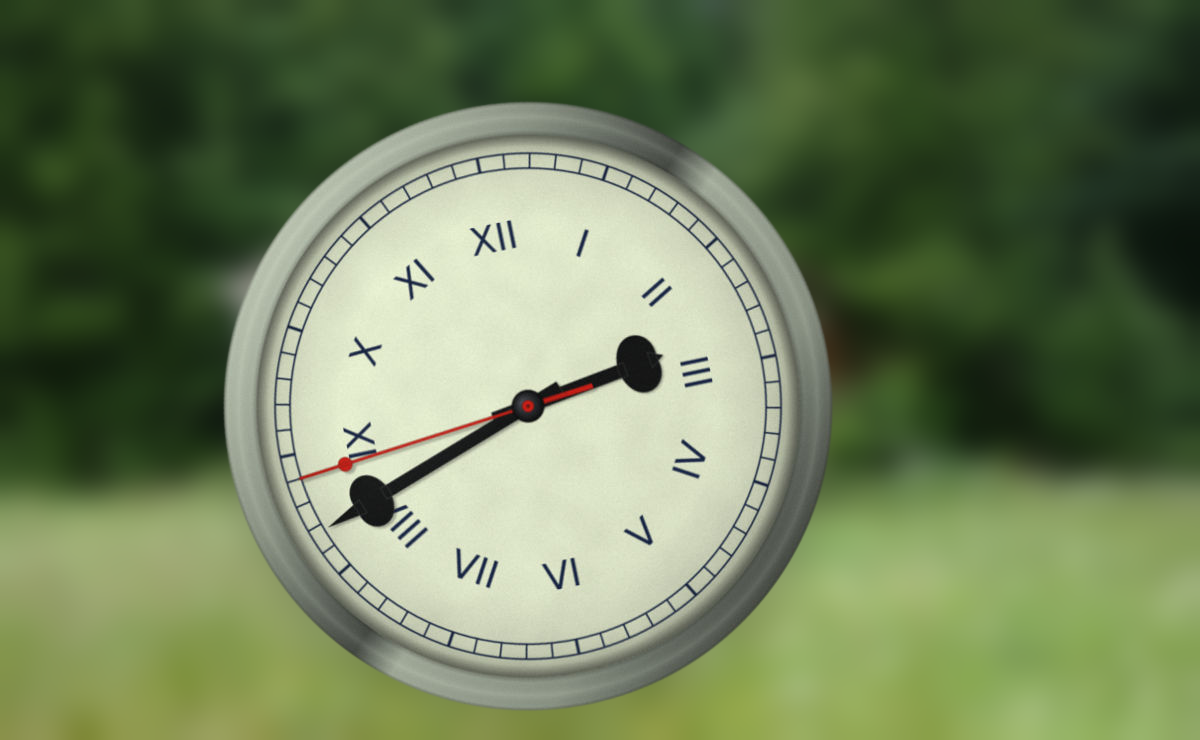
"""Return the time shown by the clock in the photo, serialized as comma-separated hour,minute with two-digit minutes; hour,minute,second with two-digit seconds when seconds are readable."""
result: 2,41,44
